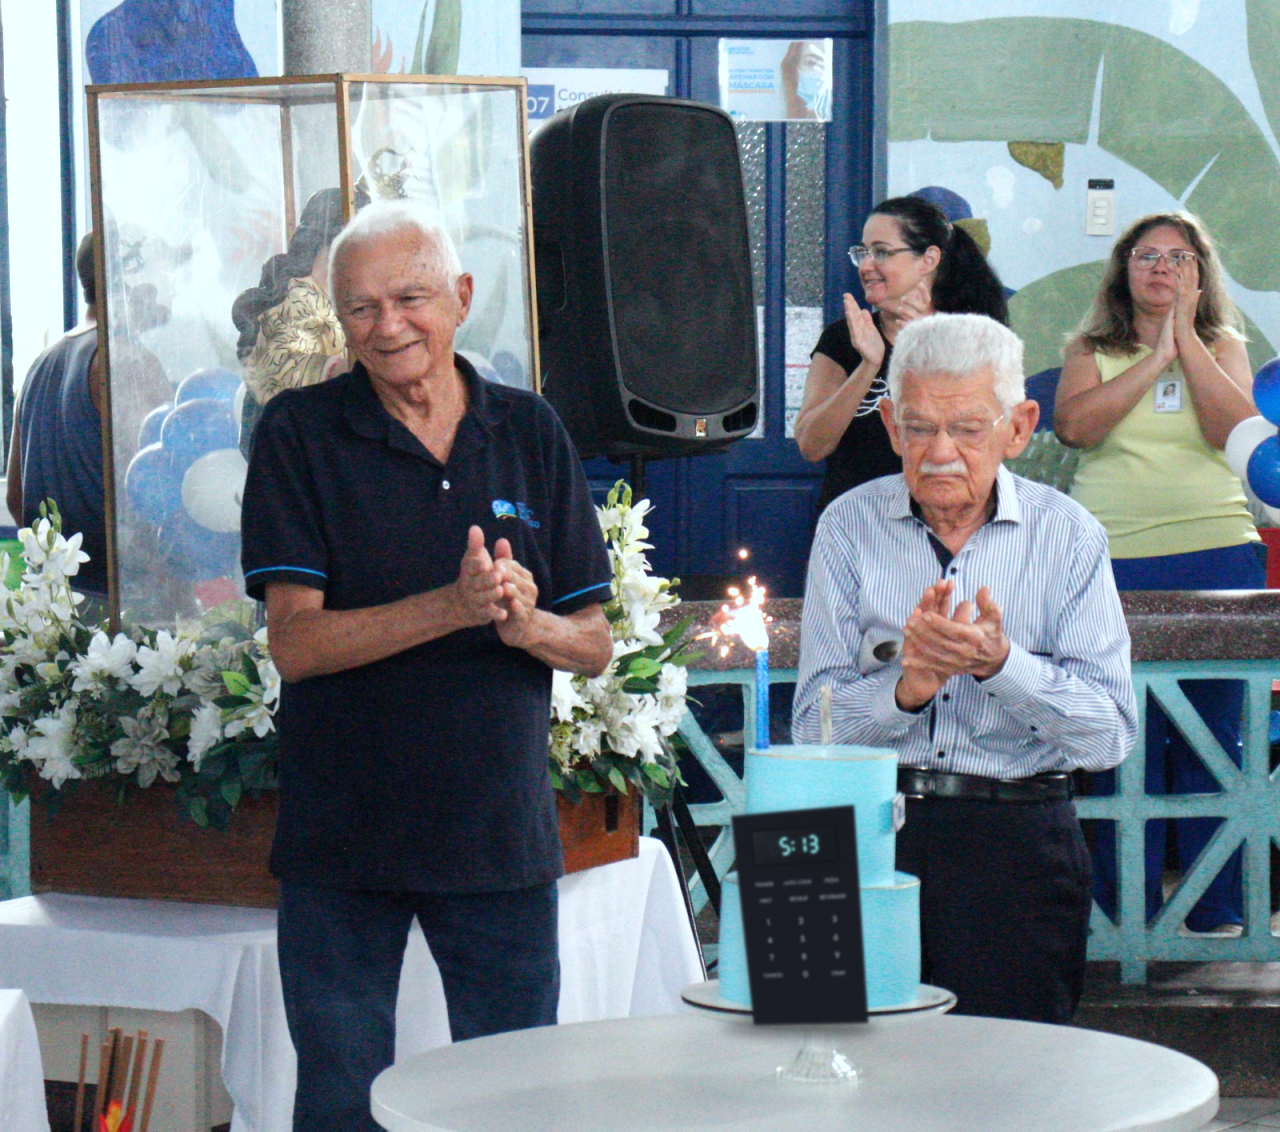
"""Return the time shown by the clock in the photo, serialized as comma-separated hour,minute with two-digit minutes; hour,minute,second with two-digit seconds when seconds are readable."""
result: 5,13
